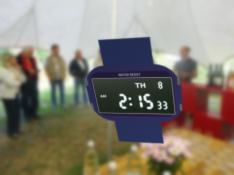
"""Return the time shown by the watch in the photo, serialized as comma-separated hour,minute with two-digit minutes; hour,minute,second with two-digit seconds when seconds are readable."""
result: 2,15
